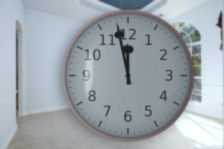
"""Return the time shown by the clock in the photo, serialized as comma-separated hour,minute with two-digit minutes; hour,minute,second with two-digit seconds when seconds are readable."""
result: 11,58
